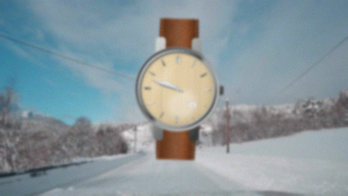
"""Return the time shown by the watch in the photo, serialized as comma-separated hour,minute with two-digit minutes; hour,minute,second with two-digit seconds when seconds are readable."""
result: 9,48
